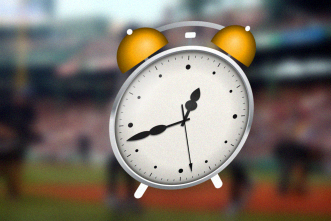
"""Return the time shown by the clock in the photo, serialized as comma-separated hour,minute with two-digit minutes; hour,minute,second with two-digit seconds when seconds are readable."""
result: 12,42,28
